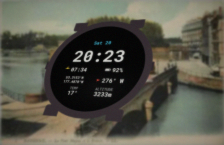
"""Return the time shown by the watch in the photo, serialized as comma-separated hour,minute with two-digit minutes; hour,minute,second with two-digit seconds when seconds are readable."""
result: 20,23
